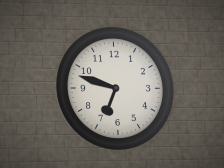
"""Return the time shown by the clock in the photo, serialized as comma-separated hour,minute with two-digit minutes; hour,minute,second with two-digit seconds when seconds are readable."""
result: 6,48
